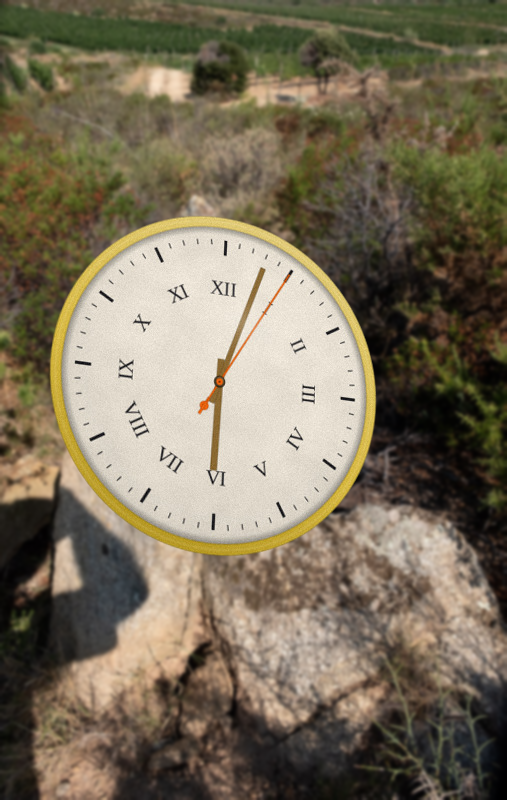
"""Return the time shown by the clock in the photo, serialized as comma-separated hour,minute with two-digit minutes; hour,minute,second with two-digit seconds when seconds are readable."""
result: 6,03,05
